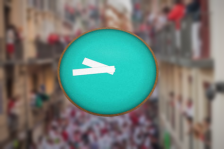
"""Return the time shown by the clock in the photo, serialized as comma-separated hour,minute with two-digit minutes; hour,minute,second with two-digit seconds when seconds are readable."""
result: 9,44
